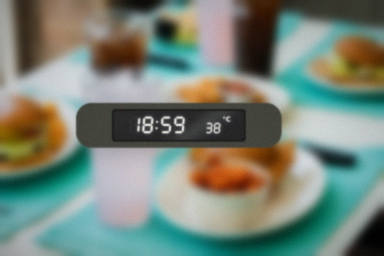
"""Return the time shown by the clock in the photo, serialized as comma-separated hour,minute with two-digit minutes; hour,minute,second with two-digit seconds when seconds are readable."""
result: 18,59
